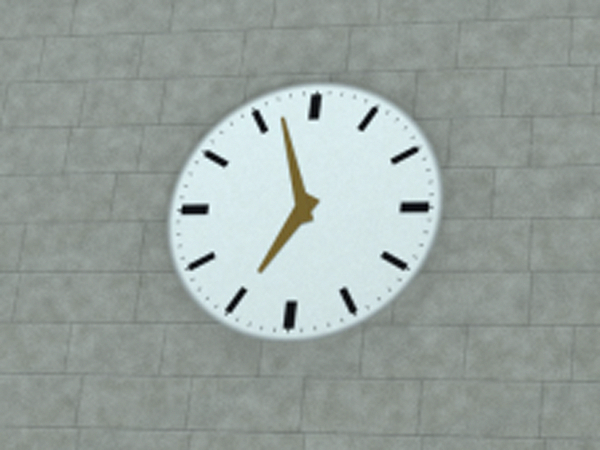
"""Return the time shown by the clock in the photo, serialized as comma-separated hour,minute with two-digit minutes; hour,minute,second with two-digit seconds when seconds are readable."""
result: 6,57
